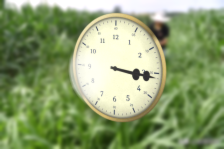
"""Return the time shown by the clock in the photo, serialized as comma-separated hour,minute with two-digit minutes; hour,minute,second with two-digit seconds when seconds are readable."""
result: 3,16
